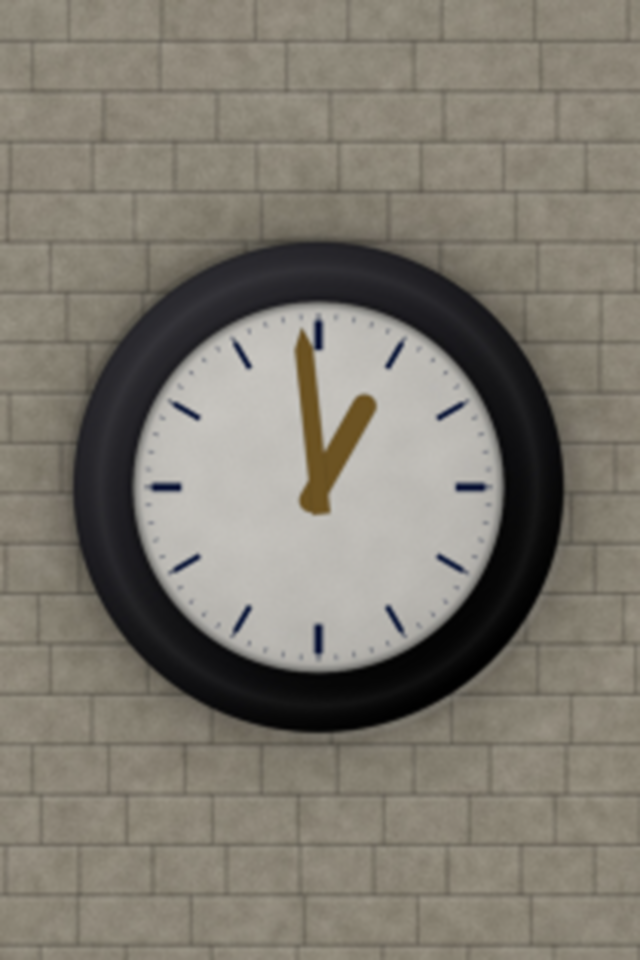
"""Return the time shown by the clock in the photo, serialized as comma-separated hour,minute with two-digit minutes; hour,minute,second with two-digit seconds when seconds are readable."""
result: 12,59
